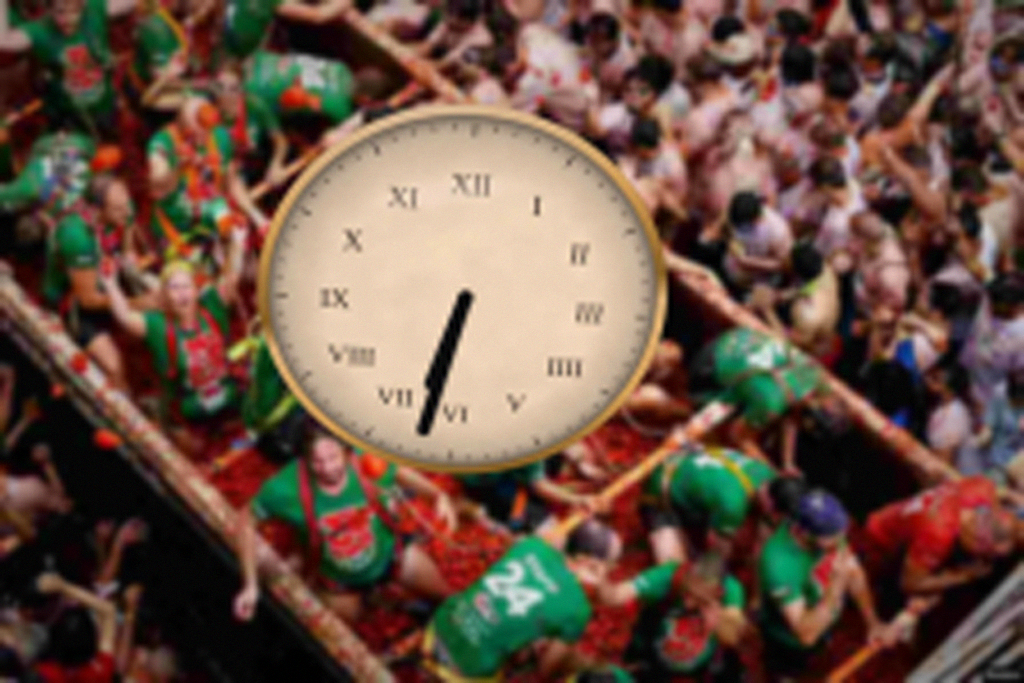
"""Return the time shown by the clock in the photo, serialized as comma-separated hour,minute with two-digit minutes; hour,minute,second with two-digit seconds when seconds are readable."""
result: 6,32
